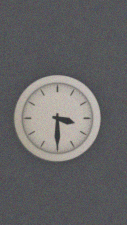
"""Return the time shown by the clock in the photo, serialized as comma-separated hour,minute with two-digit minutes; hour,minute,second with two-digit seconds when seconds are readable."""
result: 3,30
